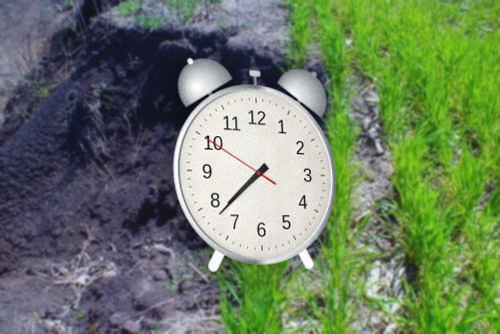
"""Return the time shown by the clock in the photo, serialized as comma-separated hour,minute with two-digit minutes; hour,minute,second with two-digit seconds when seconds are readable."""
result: 7,37,50
